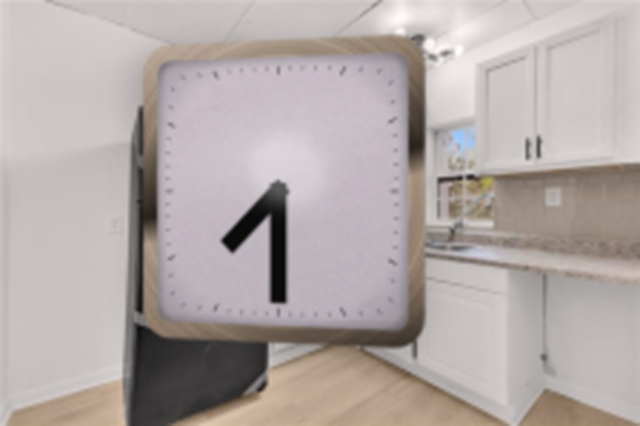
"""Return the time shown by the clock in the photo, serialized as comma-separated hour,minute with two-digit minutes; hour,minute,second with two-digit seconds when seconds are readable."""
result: 7,30
